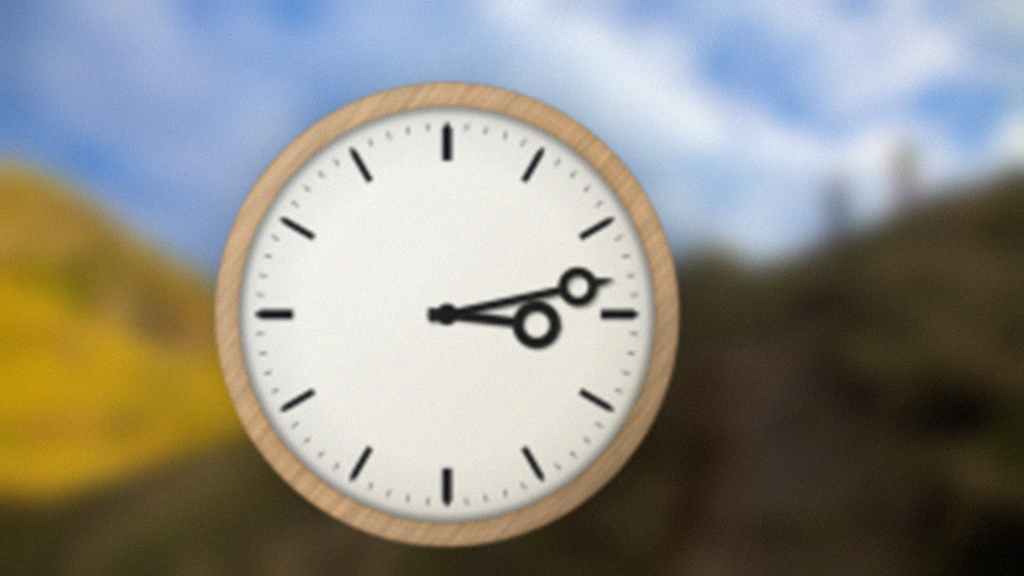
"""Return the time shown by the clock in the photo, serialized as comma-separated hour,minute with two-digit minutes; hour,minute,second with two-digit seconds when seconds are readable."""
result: 3,13
